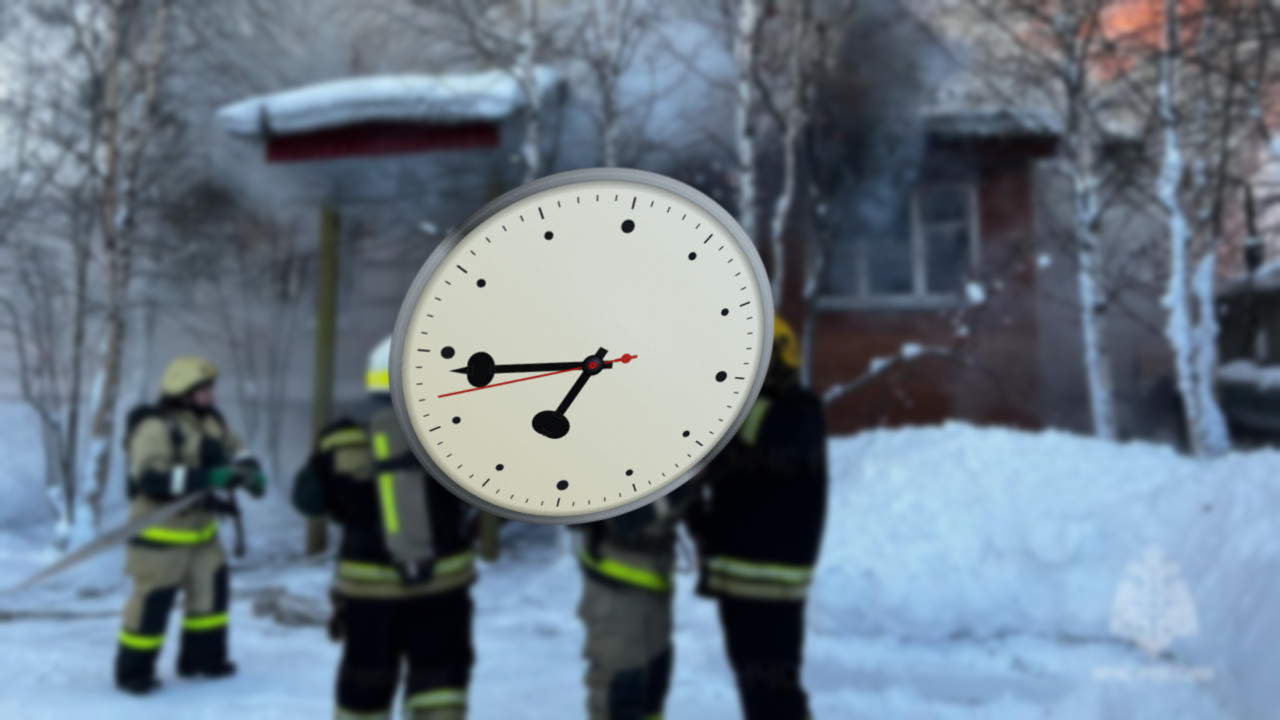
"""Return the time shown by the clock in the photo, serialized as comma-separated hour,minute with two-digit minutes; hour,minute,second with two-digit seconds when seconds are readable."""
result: 6,43,42
